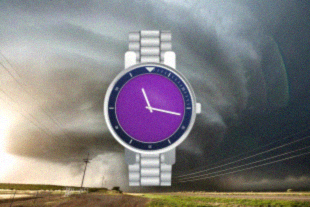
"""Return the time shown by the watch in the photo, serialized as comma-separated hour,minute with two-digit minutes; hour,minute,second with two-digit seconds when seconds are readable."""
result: 11,17
